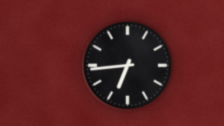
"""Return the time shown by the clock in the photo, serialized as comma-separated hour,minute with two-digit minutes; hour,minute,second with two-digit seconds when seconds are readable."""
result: 6,44
